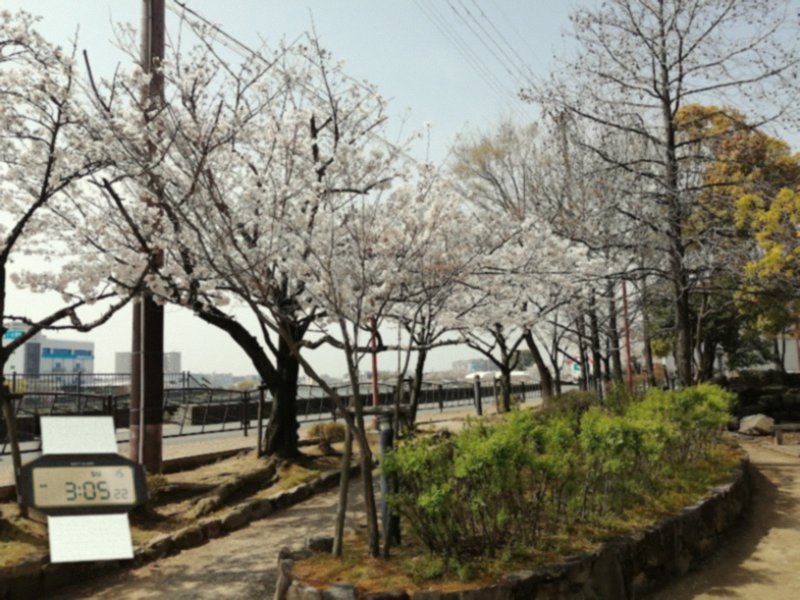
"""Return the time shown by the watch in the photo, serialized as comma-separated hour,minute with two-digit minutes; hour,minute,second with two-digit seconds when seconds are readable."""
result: 3,05
